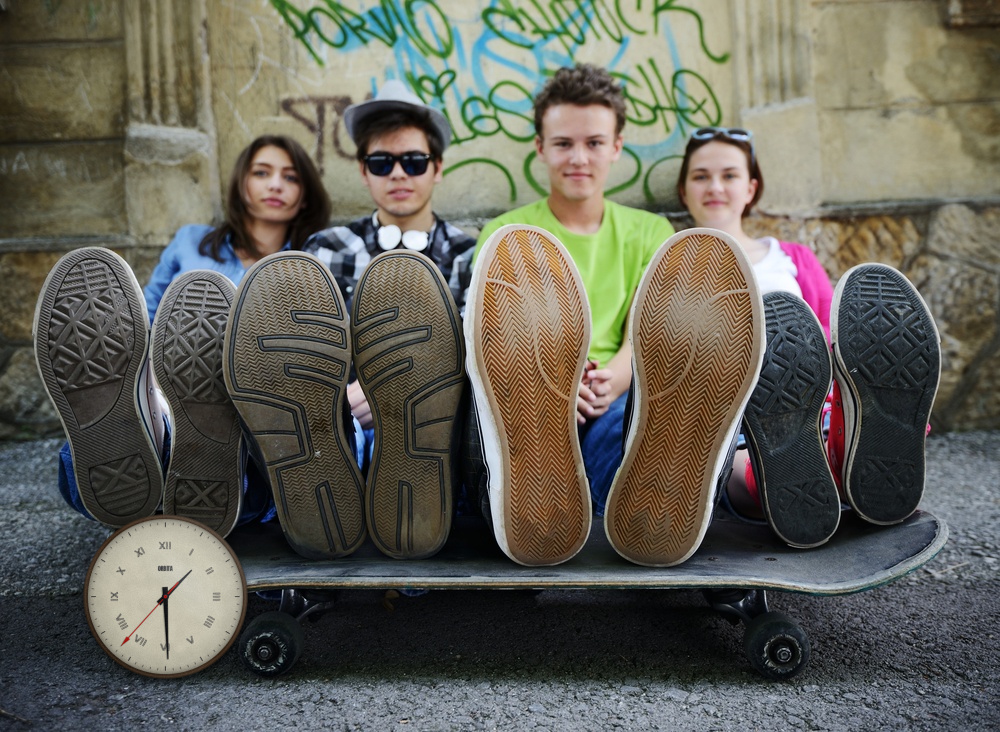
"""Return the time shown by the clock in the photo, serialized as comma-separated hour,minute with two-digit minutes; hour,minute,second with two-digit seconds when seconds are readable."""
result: 1,29,37
